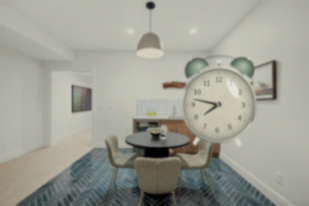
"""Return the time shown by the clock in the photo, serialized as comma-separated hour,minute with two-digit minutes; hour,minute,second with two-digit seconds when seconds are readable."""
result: 7,47
